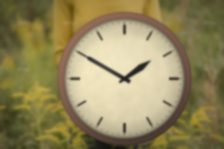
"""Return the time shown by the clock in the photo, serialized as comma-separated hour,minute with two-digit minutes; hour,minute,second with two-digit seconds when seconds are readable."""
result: 1,50
